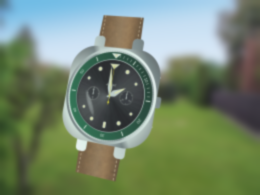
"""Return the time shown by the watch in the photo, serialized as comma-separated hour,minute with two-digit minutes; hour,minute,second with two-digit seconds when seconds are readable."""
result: 1,59
